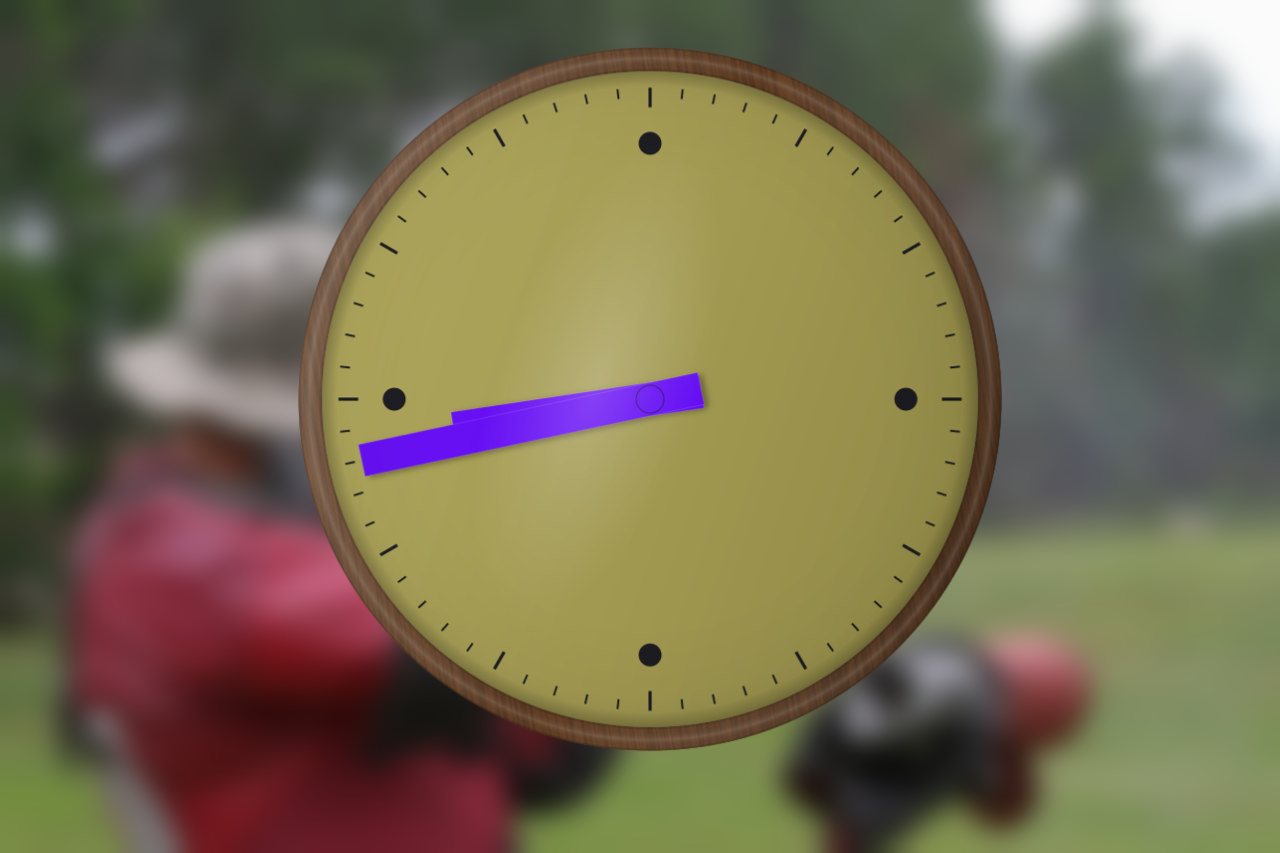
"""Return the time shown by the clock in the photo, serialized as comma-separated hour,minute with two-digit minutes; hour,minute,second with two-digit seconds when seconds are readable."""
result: 8,43
